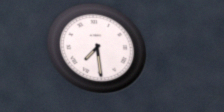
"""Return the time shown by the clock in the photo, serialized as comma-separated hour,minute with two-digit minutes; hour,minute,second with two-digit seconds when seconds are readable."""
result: 7,30
